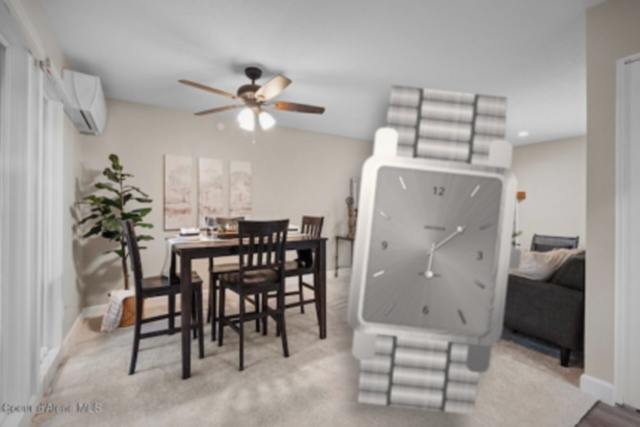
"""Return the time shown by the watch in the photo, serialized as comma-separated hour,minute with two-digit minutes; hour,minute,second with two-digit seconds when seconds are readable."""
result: 6,08
